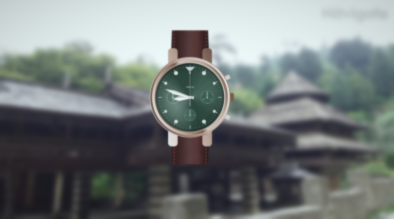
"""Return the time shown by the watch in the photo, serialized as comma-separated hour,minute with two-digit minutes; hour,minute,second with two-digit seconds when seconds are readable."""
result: 8,48
